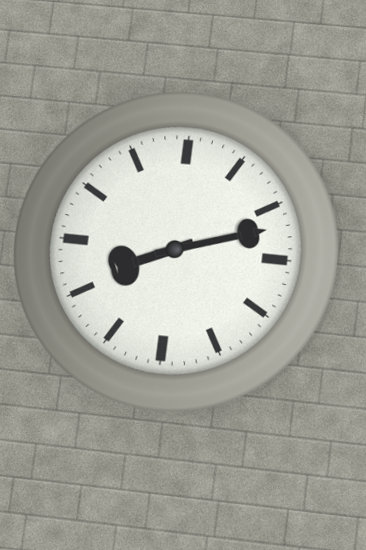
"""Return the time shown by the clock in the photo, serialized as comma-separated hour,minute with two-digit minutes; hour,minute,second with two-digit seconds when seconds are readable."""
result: 8,12
